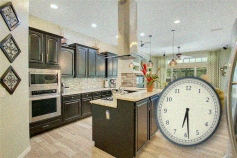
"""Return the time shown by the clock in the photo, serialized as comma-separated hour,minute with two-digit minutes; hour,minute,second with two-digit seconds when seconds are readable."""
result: 6,29
